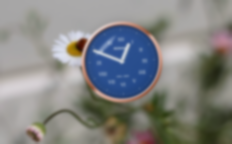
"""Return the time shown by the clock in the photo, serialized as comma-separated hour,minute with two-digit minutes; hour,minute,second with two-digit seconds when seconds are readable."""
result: 12,49
